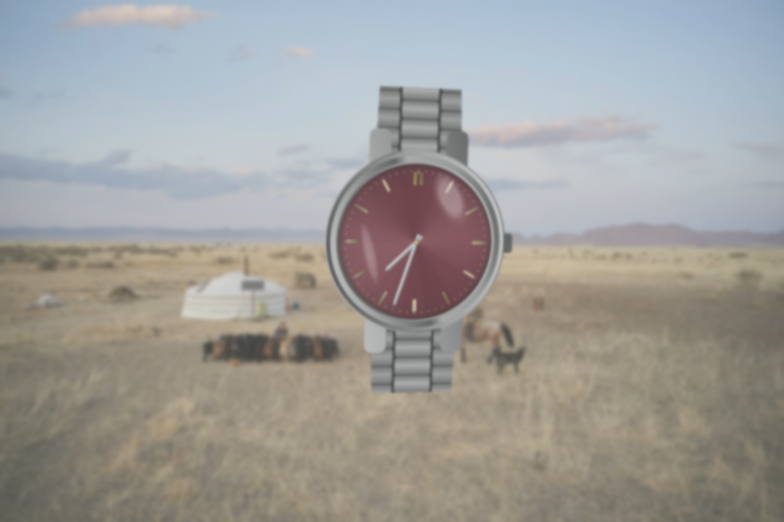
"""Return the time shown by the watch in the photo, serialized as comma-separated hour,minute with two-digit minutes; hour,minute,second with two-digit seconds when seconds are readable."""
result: 7,33
